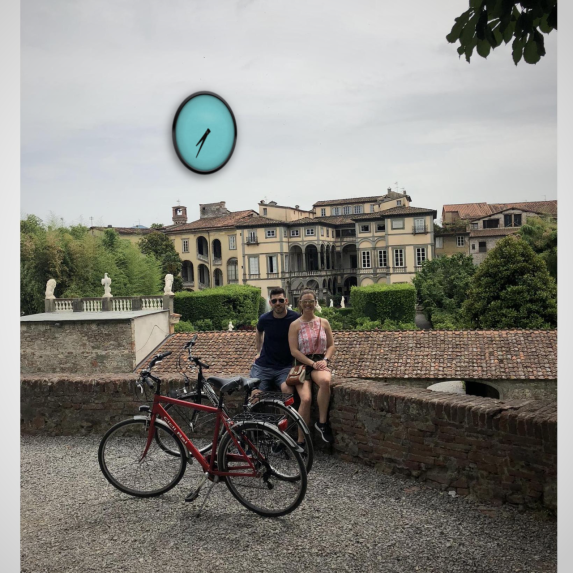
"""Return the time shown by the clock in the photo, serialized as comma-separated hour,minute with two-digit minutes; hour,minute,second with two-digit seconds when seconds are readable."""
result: 7,35
